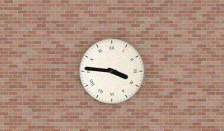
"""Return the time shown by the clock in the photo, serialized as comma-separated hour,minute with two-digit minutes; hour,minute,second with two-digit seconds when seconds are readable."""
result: 3,46
